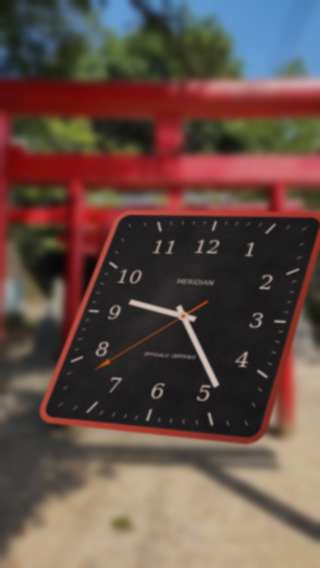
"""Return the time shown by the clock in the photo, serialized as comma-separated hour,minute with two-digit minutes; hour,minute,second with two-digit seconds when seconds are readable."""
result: 9,23,38
